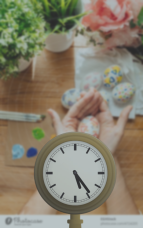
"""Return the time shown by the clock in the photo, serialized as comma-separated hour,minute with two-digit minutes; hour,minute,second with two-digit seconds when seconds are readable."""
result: 5,24
